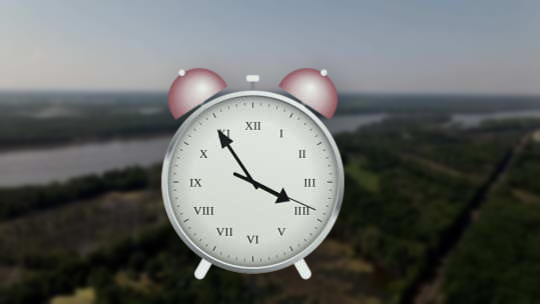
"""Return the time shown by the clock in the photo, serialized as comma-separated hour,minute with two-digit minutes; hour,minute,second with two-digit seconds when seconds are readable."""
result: 3,54,19
